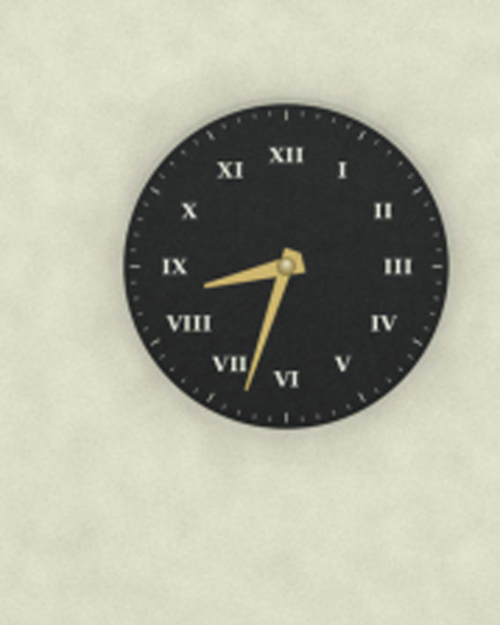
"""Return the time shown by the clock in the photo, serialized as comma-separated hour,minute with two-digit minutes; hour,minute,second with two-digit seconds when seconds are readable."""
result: 8,33
